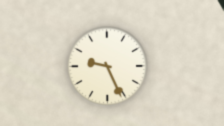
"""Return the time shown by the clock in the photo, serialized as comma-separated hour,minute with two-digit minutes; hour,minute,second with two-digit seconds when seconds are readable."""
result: 9,26
